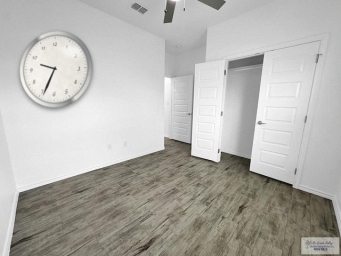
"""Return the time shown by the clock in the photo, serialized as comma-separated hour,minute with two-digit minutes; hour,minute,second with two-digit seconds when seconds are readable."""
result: 9,34
